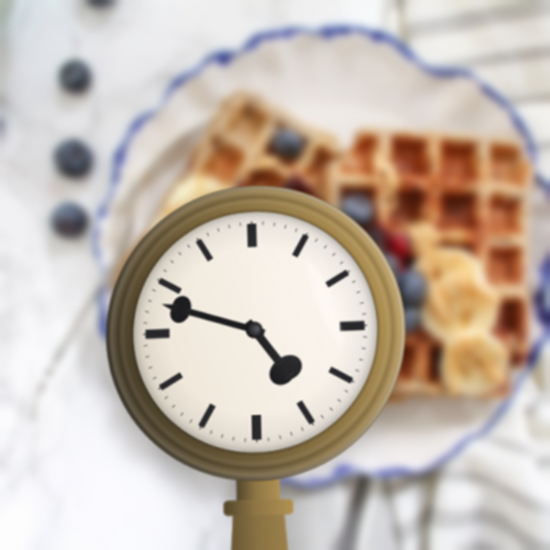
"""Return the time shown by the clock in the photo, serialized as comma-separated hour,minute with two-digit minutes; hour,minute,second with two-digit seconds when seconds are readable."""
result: 4,48
